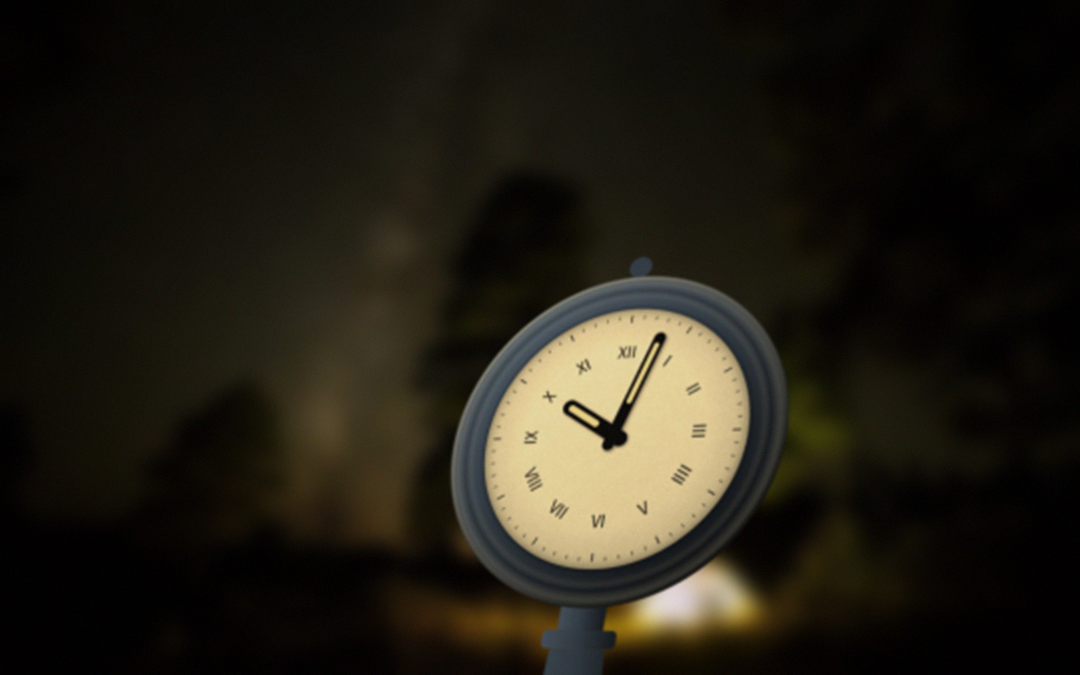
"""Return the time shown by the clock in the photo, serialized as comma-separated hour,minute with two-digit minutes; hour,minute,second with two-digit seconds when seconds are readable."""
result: 10,03
